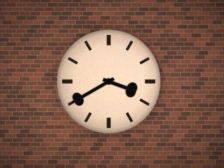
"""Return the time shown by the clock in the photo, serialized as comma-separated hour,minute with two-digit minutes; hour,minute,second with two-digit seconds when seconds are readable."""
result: 3,40
